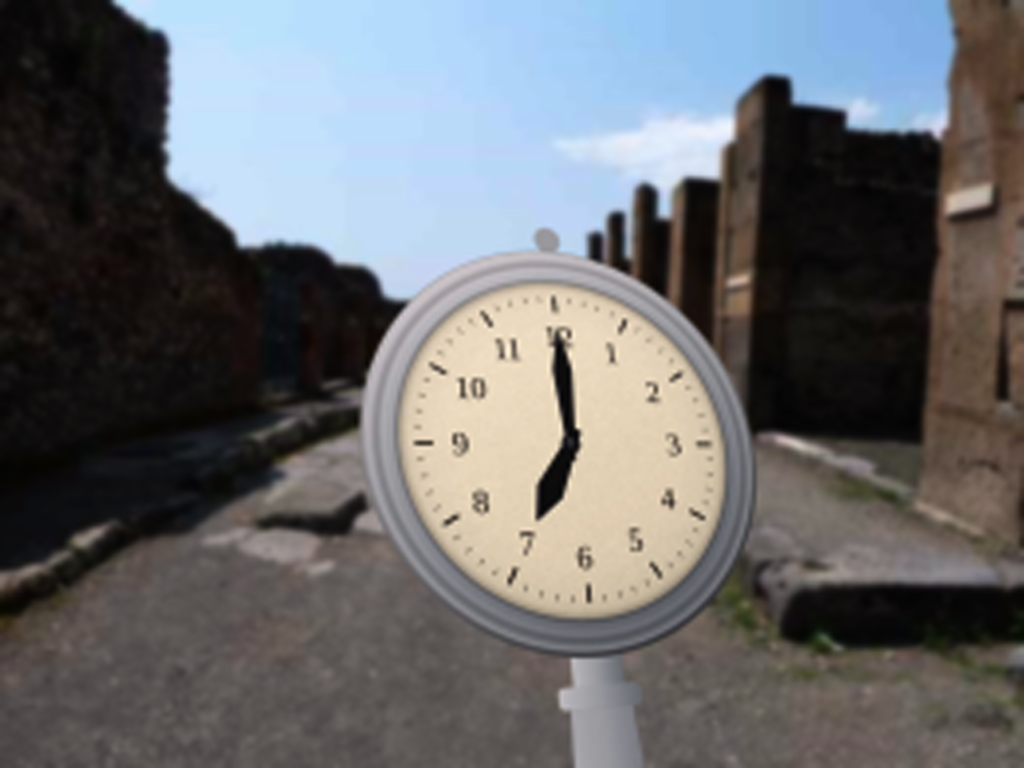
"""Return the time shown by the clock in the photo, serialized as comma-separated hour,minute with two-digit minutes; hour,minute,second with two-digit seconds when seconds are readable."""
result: 7,00
